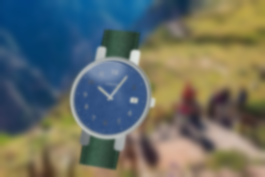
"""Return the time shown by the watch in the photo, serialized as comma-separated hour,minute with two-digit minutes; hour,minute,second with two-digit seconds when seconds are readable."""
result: 10,05
